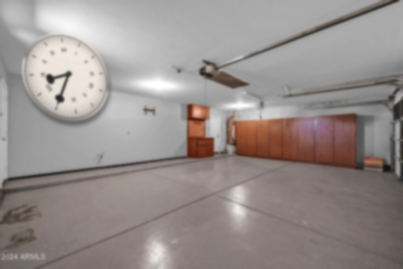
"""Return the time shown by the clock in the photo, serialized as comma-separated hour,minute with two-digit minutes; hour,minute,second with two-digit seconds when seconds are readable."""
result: 8,35
